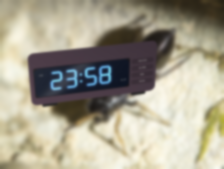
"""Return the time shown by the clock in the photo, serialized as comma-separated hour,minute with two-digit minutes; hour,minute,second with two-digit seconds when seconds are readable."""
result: 23,58
